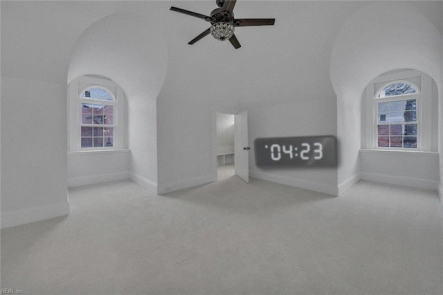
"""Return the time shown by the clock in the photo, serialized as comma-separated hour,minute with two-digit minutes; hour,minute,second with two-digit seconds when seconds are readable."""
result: 4,23
